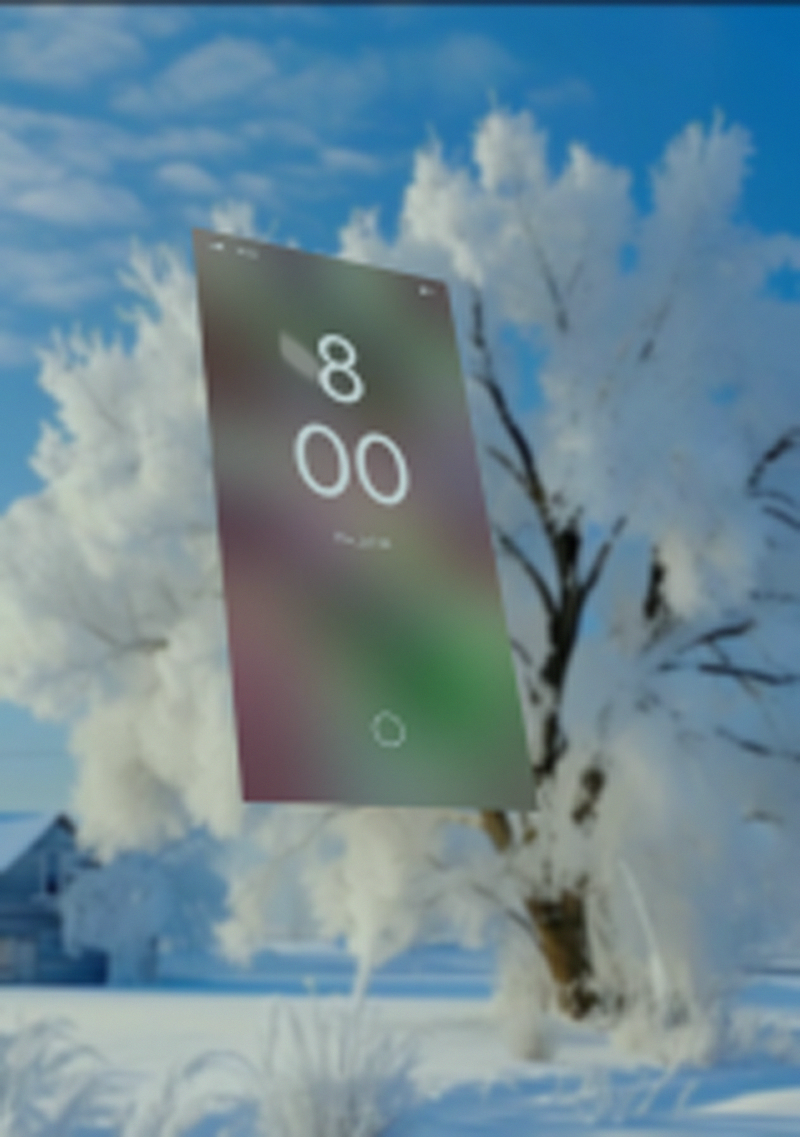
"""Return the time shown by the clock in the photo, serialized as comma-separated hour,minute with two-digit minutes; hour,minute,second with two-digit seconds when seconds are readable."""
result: 8,00
